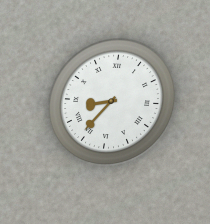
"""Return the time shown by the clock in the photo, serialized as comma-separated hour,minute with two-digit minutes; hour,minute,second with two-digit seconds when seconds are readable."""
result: 8,36
